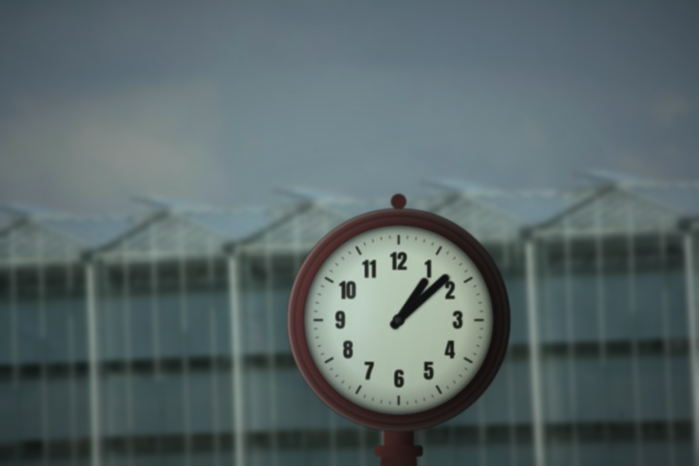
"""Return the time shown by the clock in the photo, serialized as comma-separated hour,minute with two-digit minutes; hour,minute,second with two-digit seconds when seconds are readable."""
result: 1,08
